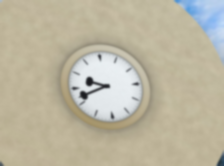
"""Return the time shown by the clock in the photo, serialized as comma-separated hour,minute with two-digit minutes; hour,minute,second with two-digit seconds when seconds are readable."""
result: 9,42
